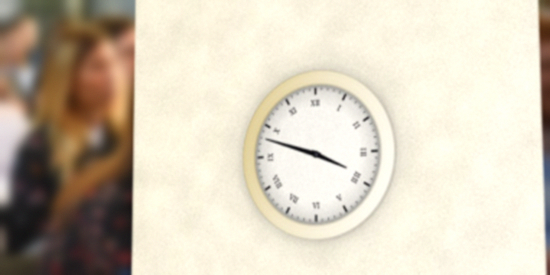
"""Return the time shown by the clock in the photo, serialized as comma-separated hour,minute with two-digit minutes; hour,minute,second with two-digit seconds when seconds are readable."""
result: 3,48
